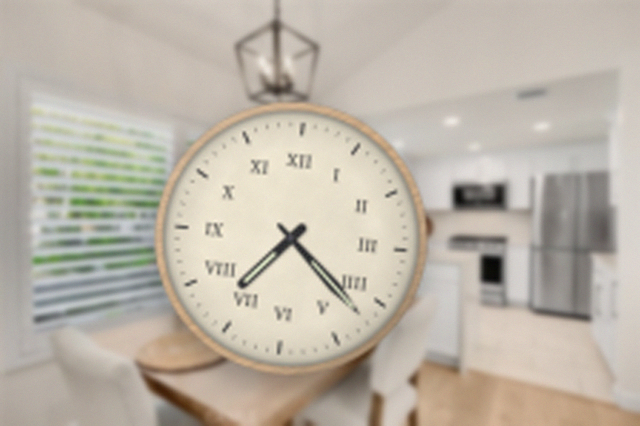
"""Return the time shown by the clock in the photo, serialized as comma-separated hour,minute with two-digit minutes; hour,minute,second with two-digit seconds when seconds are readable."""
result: 7,22
